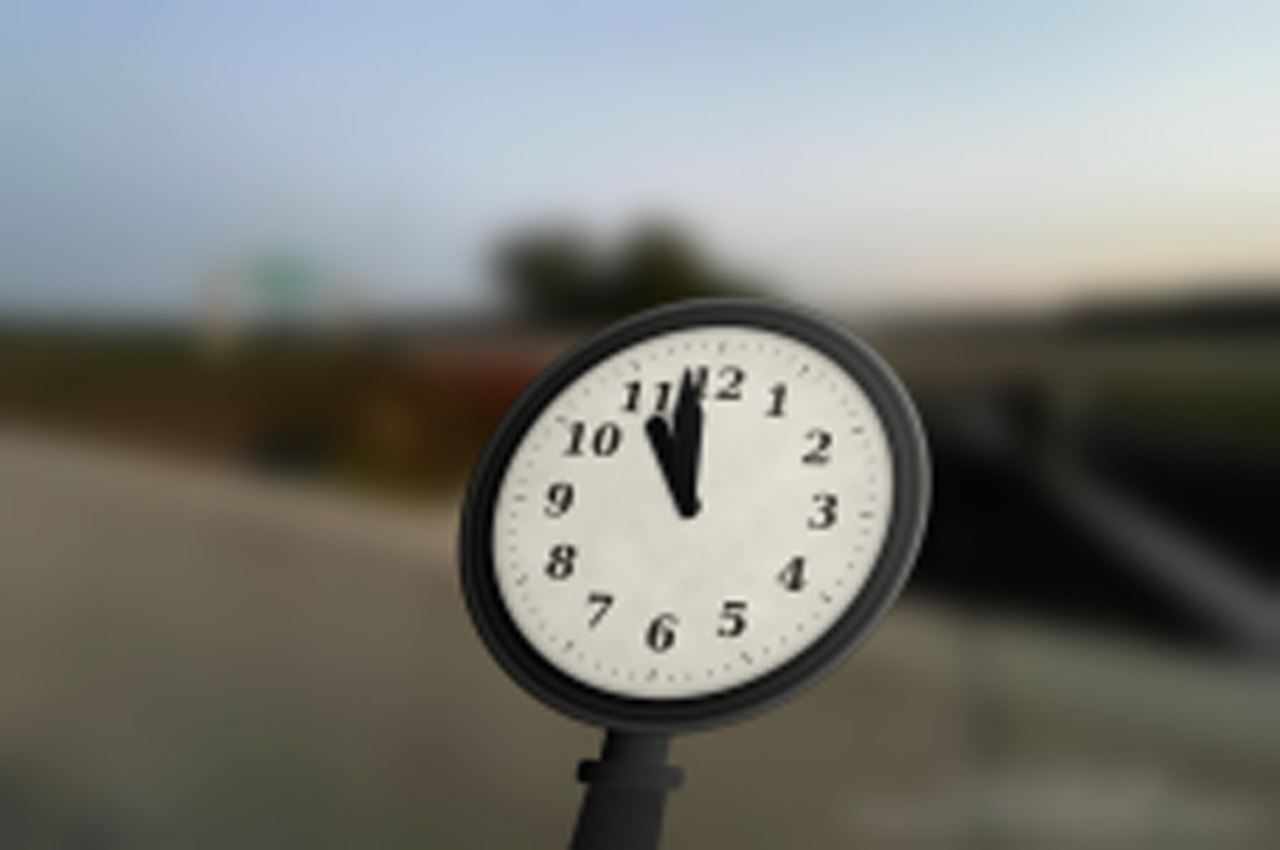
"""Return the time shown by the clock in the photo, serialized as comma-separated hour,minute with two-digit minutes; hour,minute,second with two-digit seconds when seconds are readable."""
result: 10,58
